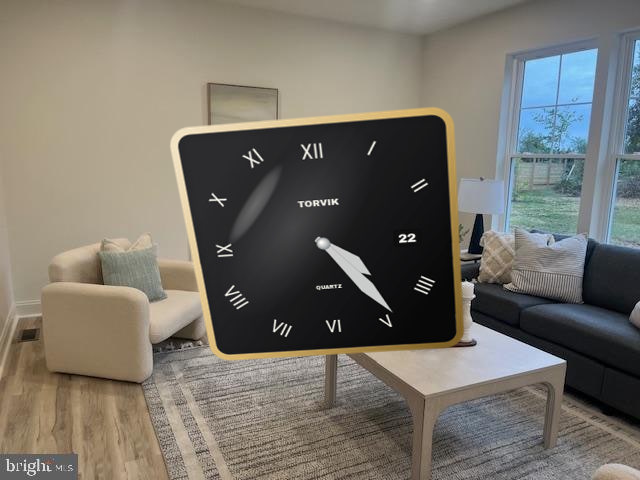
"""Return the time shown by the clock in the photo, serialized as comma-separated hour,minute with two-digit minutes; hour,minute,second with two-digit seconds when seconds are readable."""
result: 4,24
